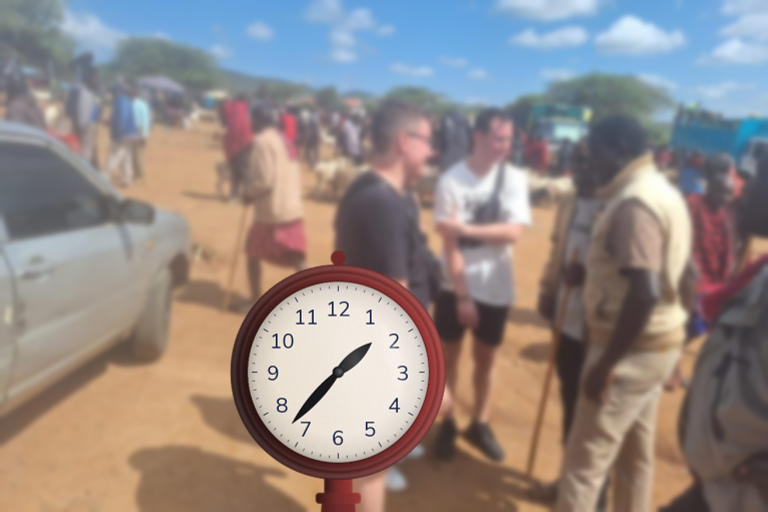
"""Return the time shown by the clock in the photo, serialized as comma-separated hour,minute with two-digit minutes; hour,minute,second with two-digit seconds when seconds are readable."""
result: 1,37
